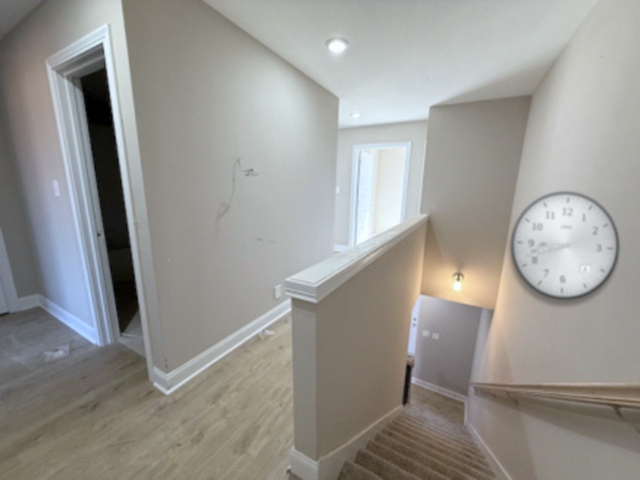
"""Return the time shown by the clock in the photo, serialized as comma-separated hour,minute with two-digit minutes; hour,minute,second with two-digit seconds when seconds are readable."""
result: 8,42
